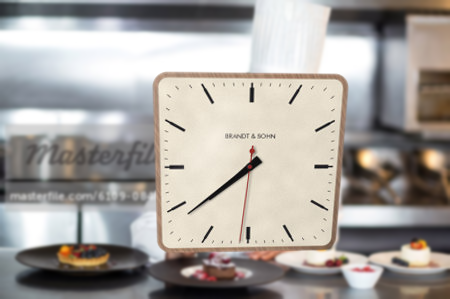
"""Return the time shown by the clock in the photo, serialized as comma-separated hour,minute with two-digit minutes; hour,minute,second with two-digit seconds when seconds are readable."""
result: 7,38,31
